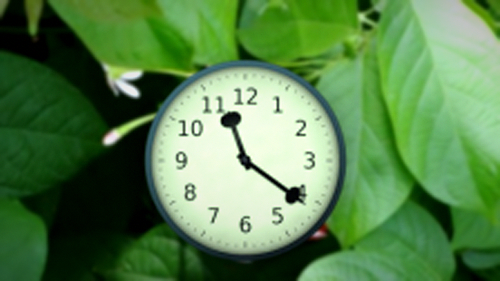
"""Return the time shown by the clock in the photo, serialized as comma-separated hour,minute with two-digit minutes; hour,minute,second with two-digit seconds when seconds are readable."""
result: 11,21
